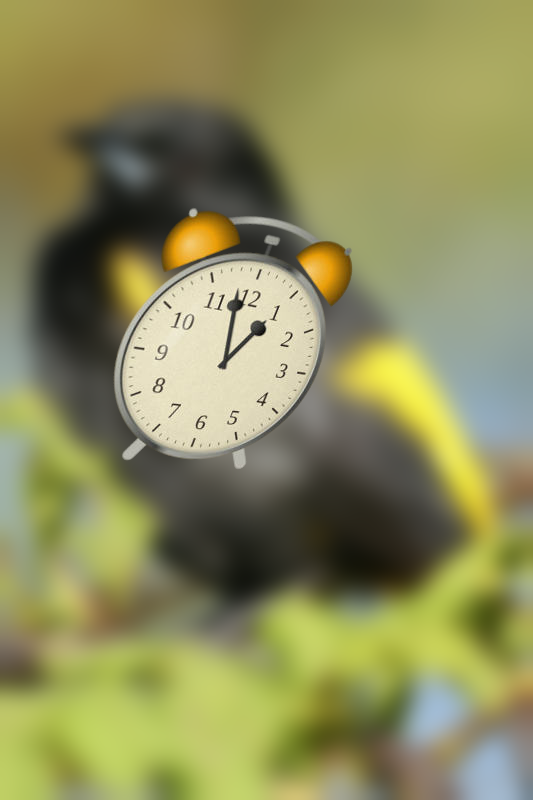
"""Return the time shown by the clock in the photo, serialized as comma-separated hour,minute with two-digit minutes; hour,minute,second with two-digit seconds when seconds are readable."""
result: 12,58
